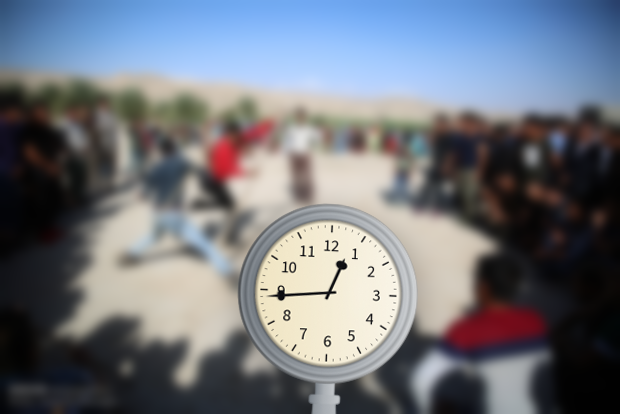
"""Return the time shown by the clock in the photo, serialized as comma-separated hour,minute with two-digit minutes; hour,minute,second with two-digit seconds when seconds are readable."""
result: 12,44
